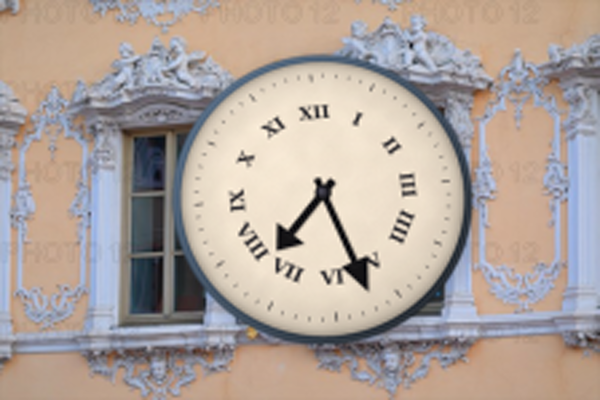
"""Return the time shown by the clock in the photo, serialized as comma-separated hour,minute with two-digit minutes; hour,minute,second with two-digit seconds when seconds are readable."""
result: 7,27
